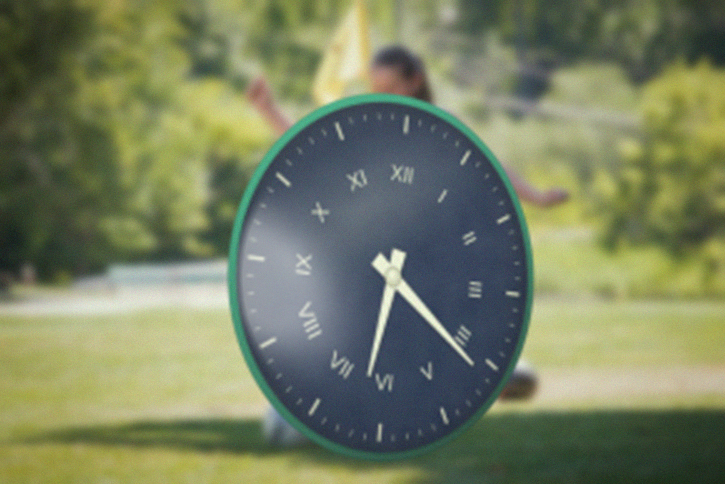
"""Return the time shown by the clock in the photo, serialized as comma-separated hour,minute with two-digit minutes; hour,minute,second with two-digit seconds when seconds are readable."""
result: 6,21
